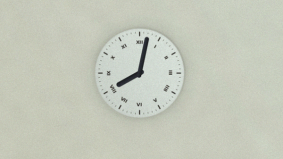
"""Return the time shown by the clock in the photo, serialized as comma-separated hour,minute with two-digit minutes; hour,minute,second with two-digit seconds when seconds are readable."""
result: 8,02
